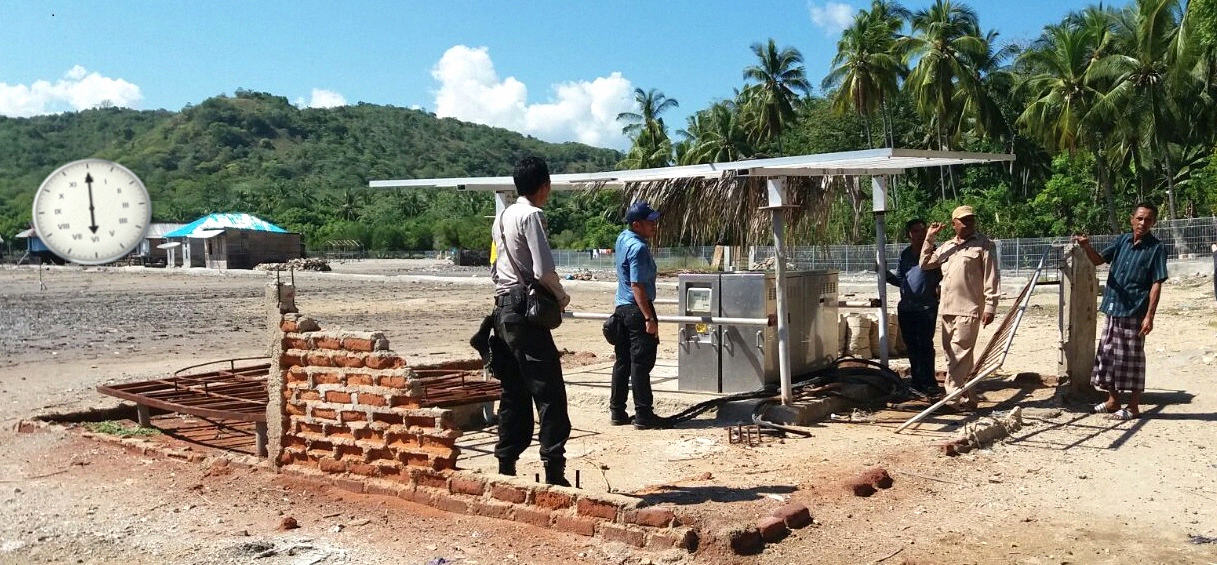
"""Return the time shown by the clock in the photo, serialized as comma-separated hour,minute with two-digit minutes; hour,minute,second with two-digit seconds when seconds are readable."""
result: 6,00
